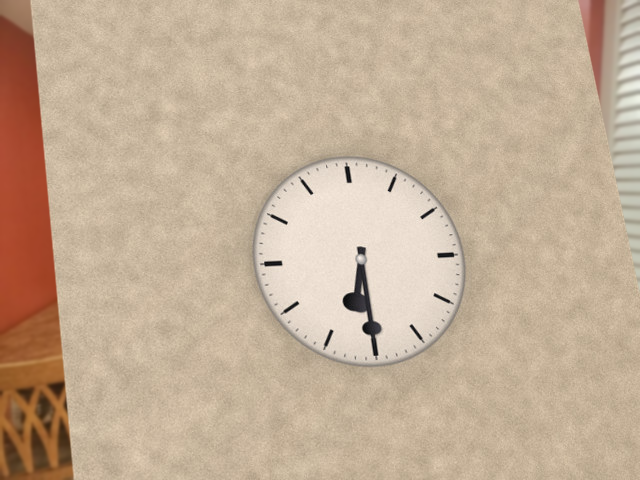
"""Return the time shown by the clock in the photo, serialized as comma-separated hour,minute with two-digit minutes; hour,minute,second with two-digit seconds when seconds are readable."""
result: 6,30
